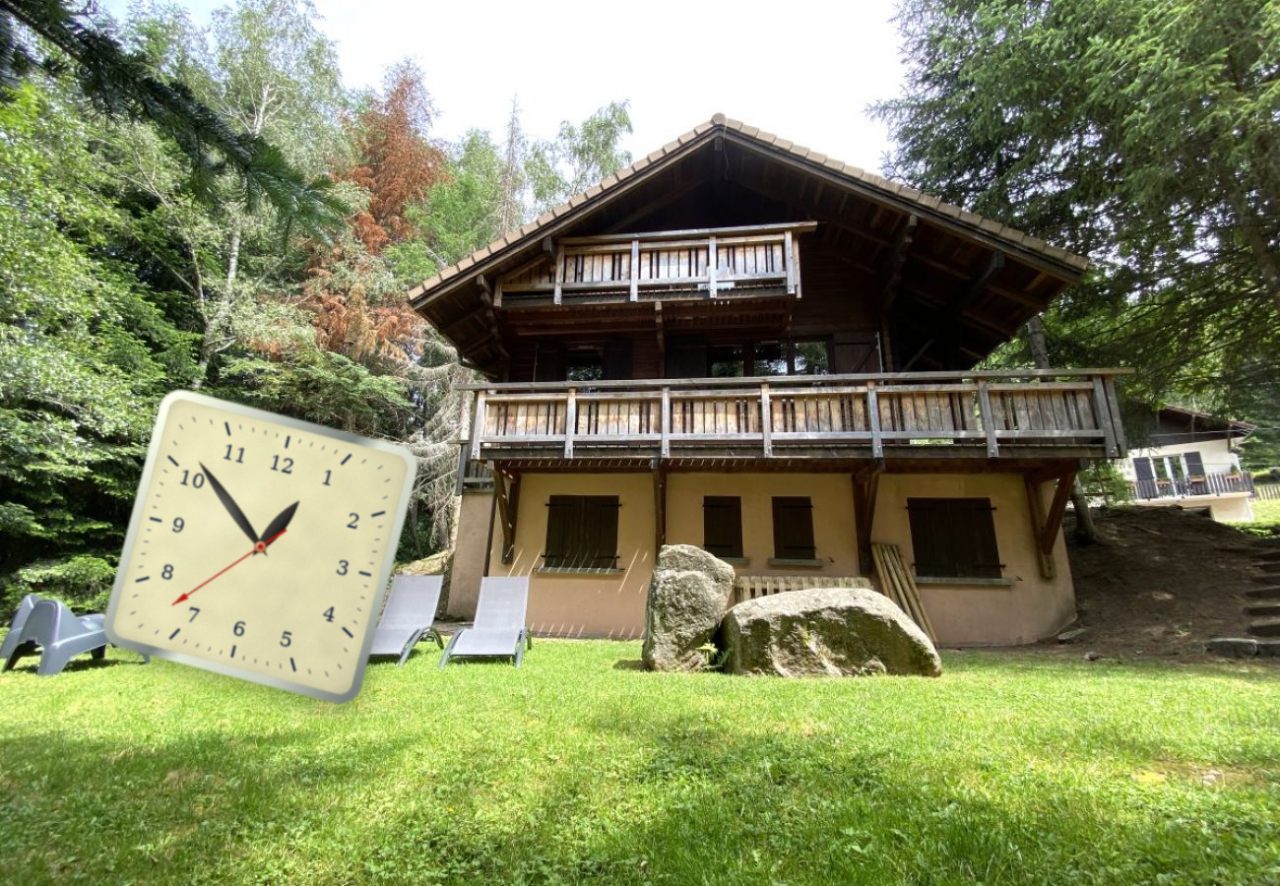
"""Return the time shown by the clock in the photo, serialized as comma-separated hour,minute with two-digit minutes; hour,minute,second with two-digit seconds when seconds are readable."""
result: 12,51,37
